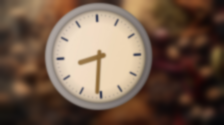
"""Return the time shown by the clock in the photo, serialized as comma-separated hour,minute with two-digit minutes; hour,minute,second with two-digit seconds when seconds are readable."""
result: 8,31
